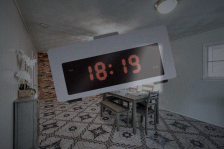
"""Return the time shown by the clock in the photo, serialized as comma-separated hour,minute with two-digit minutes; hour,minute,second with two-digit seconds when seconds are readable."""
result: 18,19
